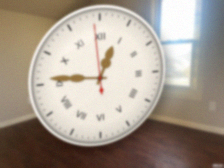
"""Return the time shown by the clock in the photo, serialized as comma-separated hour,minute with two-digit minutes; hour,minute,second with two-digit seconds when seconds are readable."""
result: 12,45,59
